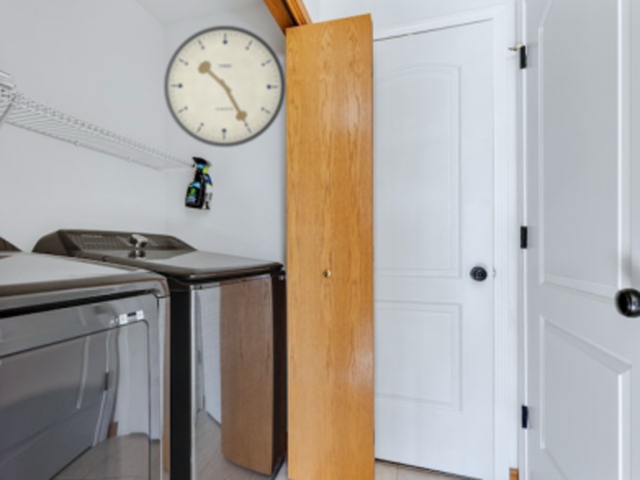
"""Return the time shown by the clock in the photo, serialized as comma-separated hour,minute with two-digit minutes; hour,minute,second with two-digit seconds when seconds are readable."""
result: 10,25
